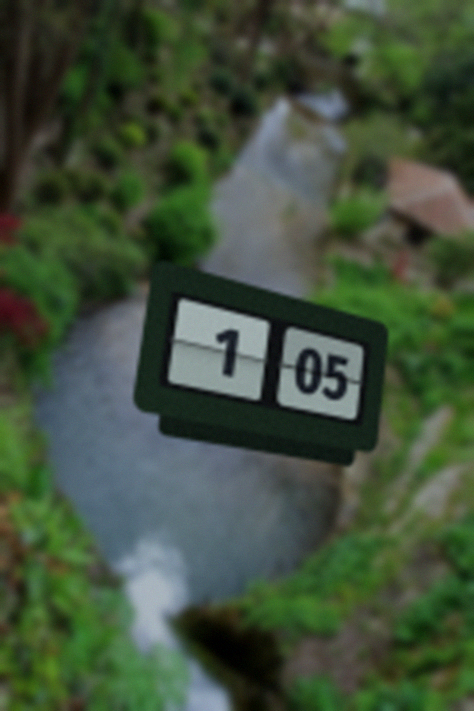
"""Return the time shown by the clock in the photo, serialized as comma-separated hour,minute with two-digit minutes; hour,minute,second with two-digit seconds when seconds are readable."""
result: 1,05
